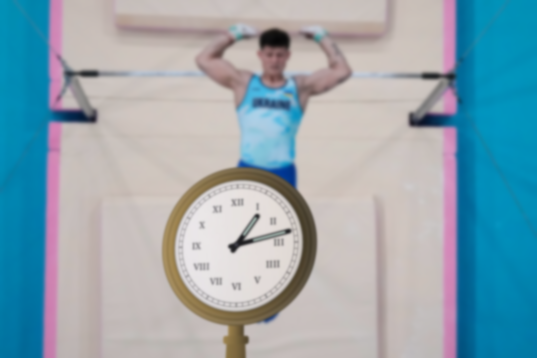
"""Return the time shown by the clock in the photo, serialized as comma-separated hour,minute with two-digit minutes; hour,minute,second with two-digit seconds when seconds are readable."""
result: 1,13
